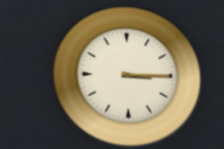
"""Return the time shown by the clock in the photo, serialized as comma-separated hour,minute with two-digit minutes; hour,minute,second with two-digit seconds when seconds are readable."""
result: 3,15
